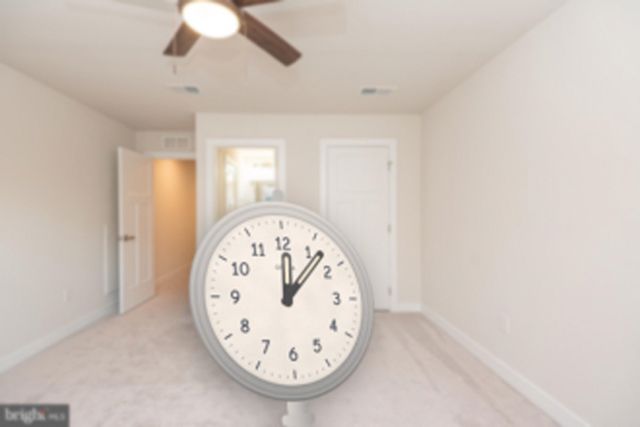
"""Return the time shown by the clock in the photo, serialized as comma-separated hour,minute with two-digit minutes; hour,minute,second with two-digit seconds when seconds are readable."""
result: 12,07
